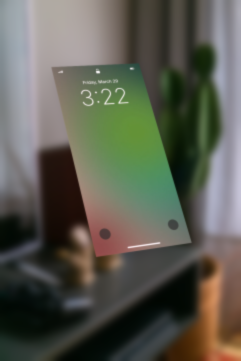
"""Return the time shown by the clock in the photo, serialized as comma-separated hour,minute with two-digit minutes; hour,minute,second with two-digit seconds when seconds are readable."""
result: 3,22
